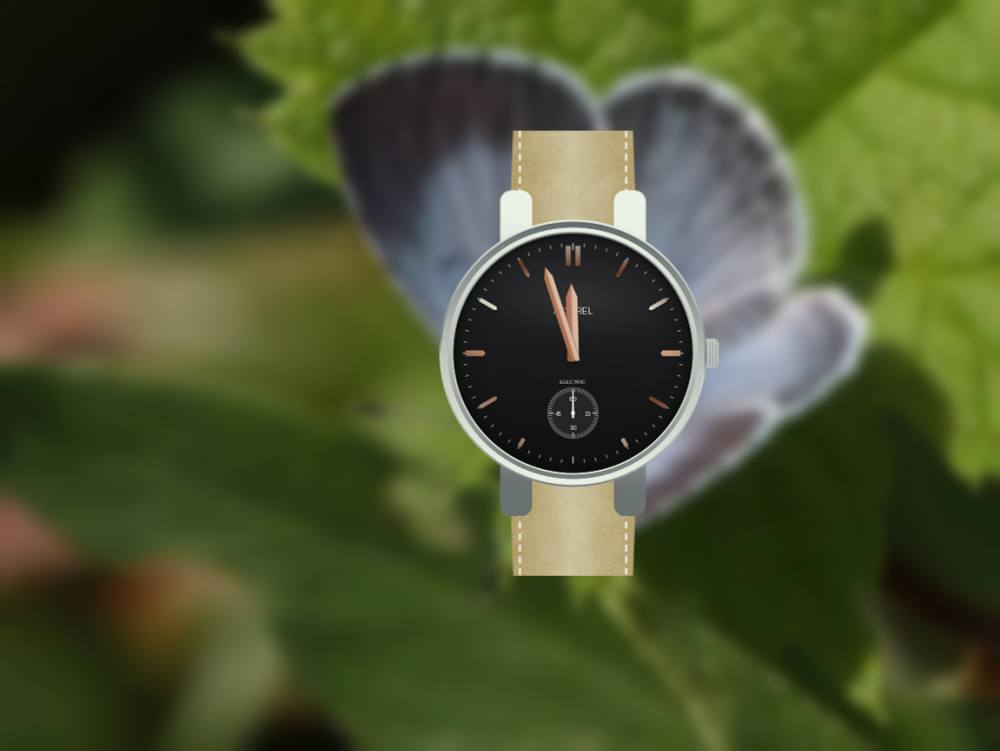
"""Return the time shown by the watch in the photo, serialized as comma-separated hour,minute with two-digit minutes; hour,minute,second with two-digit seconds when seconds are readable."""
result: 11,57
